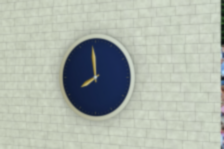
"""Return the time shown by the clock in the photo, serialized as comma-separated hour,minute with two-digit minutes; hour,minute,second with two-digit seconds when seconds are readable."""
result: 7,59
